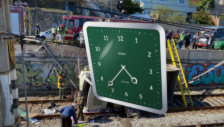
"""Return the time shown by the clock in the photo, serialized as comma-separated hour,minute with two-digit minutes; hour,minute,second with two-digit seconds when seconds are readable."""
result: 4,37
